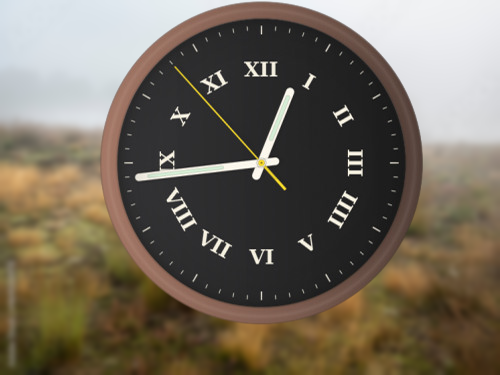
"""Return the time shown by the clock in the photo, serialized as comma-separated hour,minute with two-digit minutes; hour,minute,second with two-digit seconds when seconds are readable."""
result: 12,43,53
